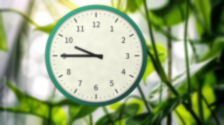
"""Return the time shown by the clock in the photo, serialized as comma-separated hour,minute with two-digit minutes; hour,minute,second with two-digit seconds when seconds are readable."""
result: 9,45
